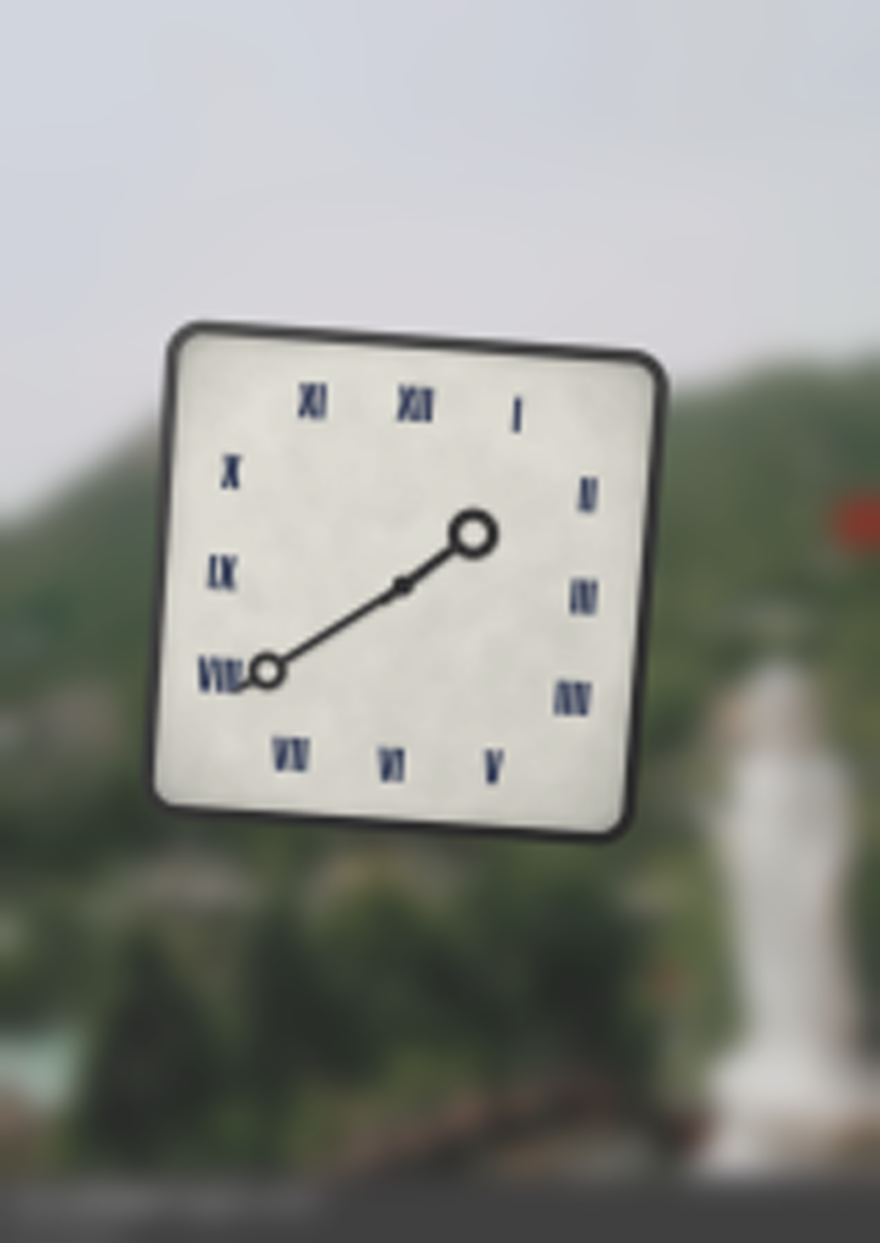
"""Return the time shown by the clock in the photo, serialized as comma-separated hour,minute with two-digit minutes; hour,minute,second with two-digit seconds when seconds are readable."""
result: 1,39
